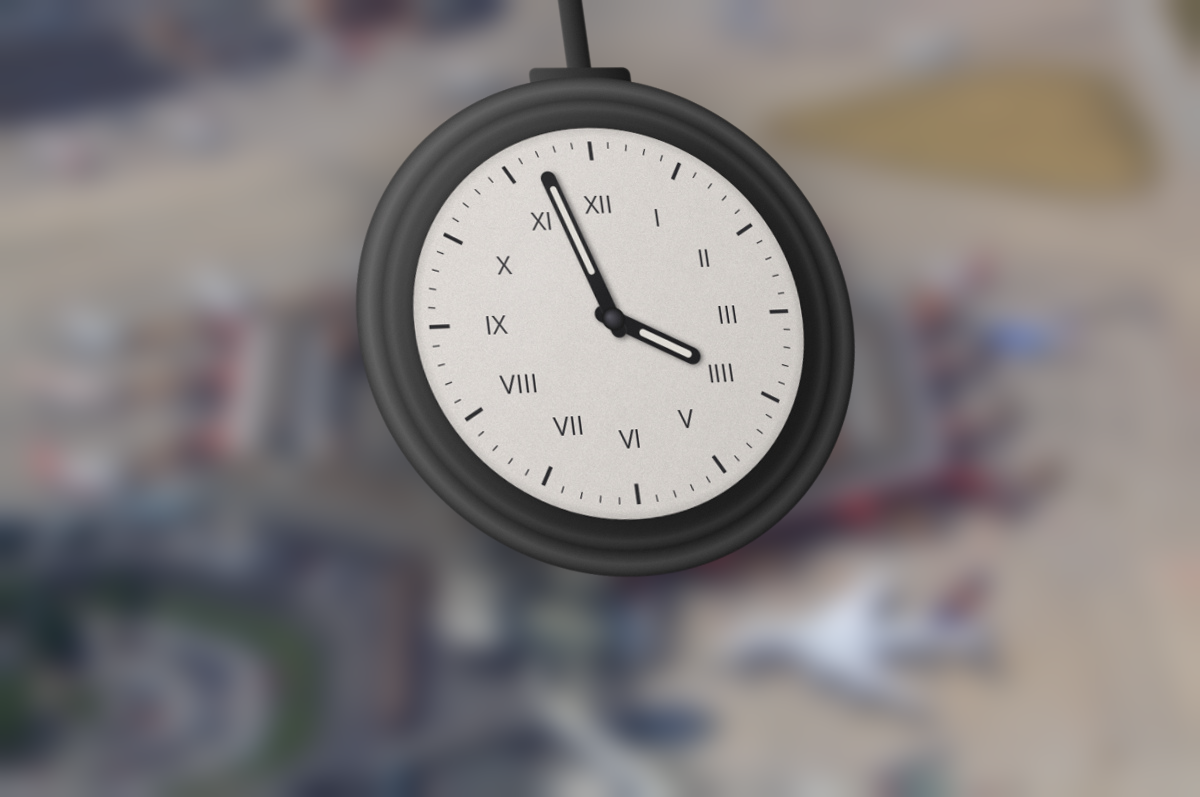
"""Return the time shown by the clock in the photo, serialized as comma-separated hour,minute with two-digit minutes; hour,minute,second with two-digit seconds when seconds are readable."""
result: 3,57
